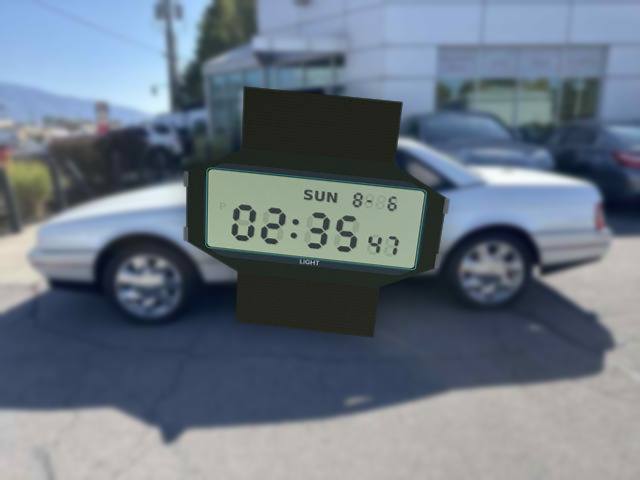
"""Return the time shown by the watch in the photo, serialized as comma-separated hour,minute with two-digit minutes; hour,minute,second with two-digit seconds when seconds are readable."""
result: 2,35,47
